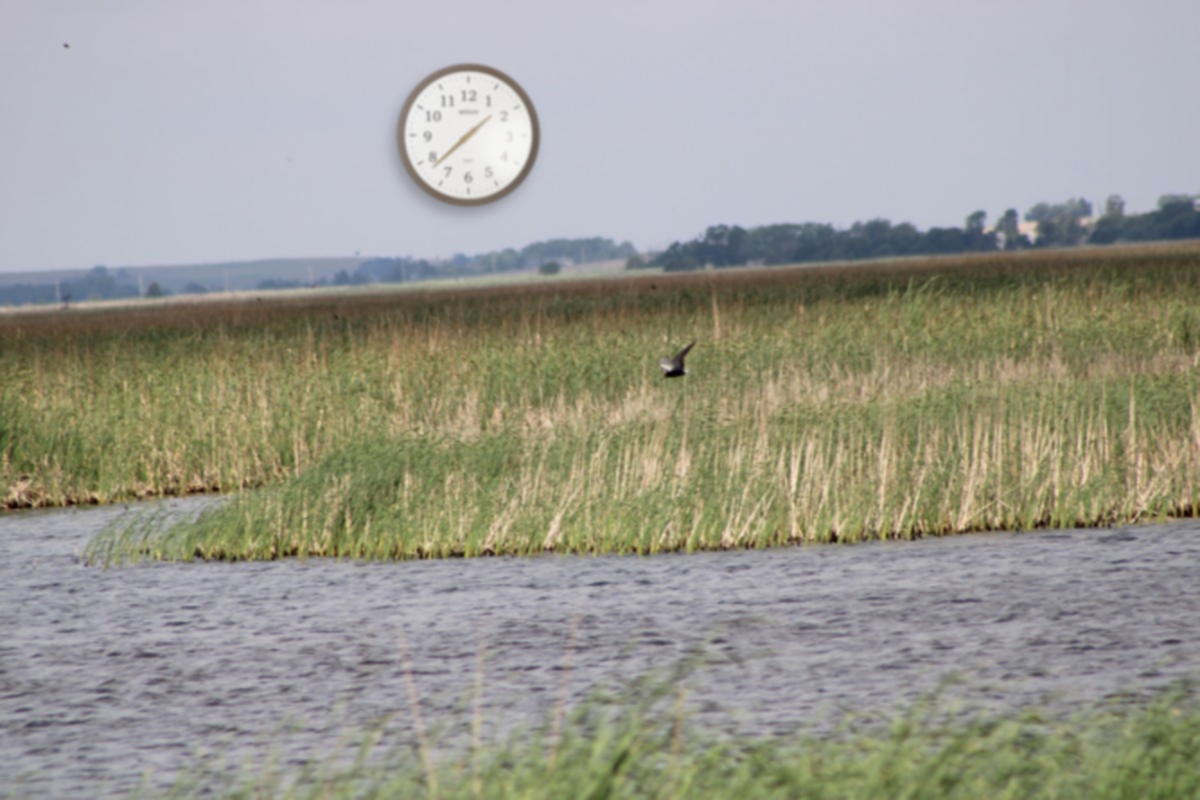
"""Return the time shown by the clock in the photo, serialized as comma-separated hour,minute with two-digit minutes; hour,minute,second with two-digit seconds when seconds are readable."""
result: 1,38
